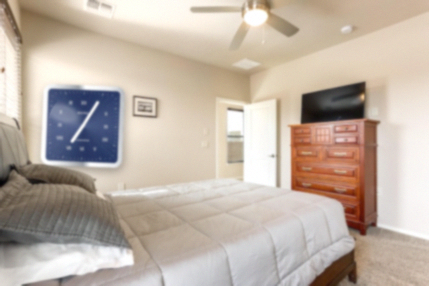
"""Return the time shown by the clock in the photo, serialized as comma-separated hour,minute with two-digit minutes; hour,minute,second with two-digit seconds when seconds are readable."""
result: 7,05
